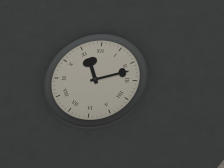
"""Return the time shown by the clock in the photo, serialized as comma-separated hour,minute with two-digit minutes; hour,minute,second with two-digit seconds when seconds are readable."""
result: 11,12
